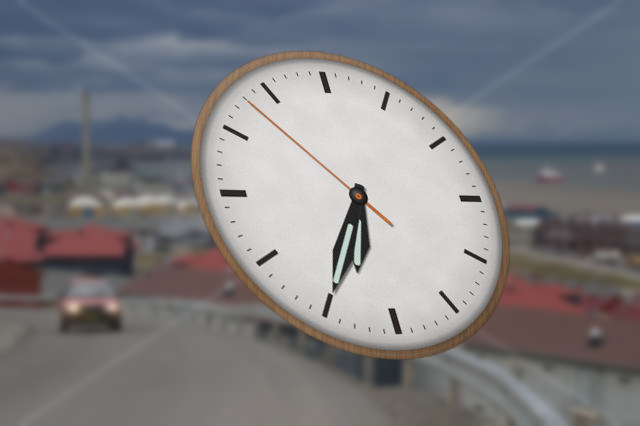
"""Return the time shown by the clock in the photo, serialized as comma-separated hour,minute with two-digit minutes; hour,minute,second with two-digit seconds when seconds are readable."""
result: 6,34,53
